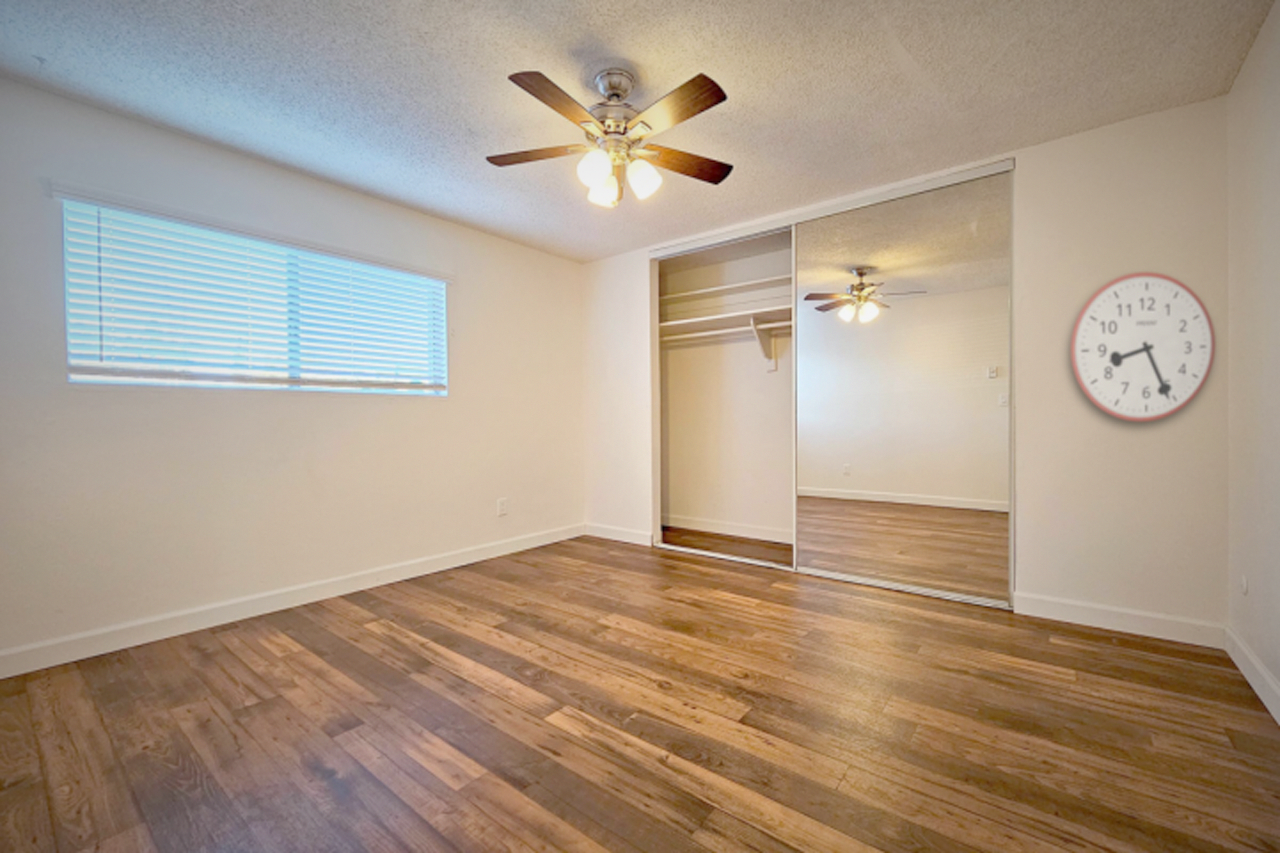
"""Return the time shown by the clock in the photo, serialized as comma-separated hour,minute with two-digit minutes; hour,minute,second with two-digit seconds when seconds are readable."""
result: 8,26
